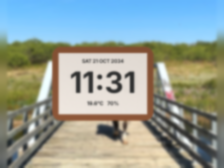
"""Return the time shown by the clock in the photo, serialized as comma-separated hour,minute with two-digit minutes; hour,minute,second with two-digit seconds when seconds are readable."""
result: 11,31
